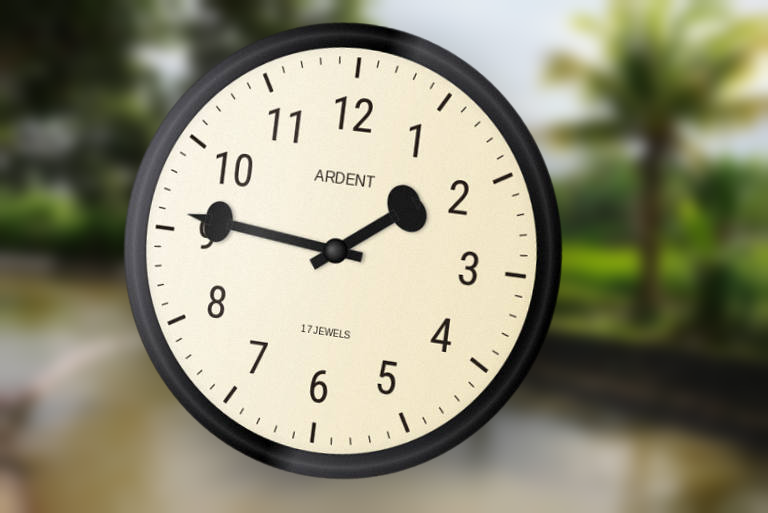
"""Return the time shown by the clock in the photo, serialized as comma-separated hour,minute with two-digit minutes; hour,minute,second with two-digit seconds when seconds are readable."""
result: 1,46
